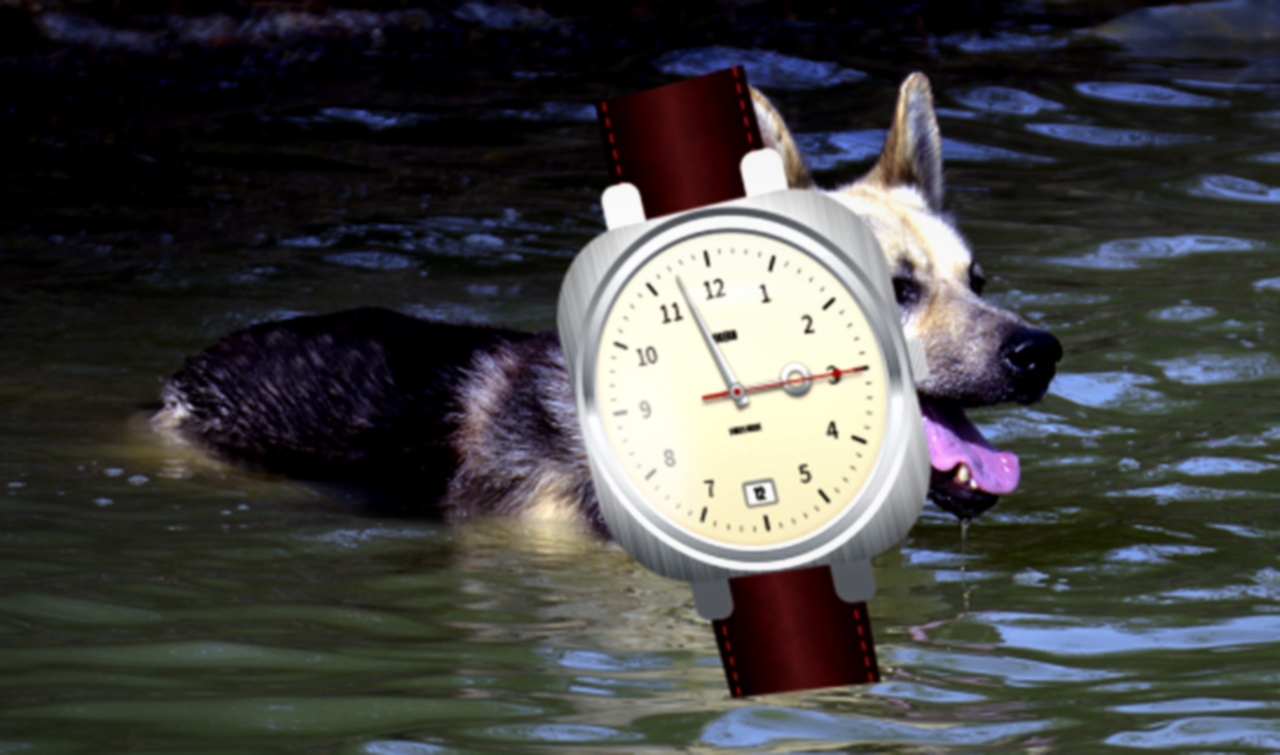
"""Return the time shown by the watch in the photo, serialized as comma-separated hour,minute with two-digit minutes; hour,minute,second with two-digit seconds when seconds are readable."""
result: 2,57,15
